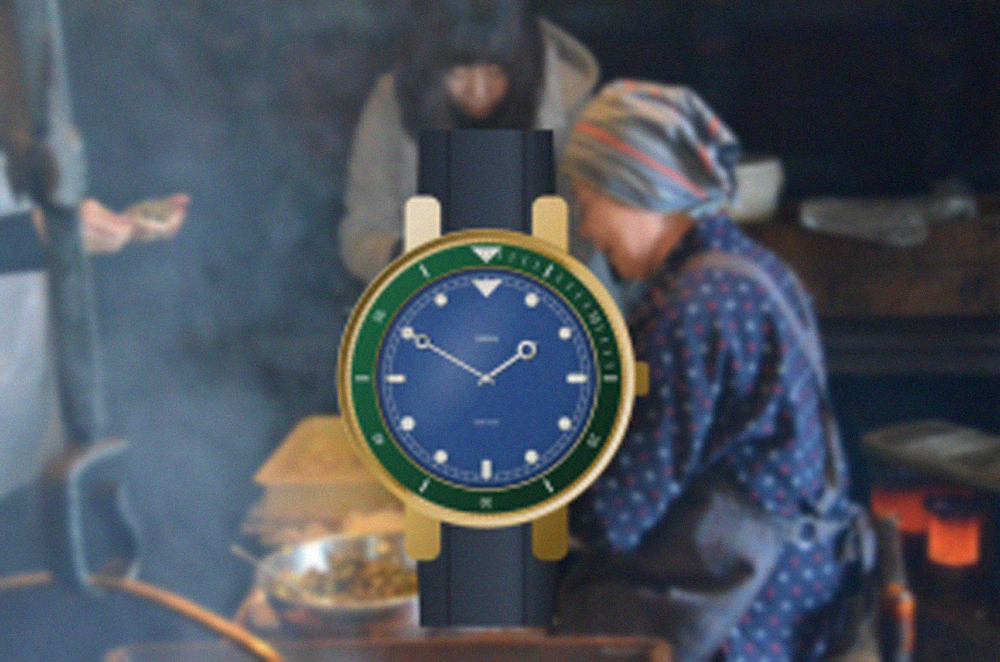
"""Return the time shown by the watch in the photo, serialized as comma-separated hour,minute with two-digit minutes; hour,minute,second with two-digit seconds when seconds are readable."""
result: 1,50
